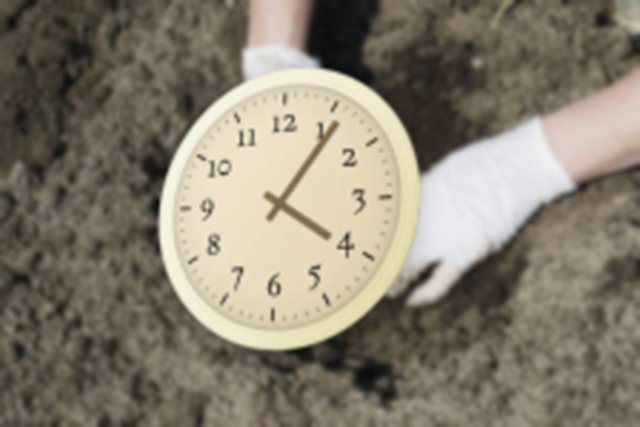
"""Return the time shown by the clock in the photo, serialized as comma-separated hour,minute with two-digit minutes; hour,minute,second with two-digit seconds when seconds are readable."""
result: 4,06
